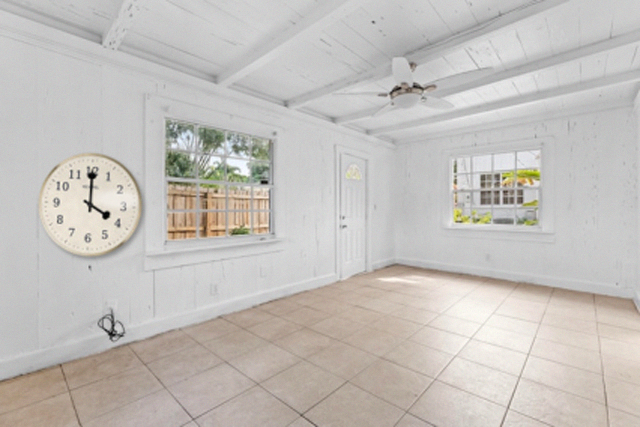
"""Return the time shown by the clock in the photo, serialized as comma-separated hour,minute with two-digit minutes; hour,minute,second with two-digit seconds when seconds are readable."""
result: 4,00
